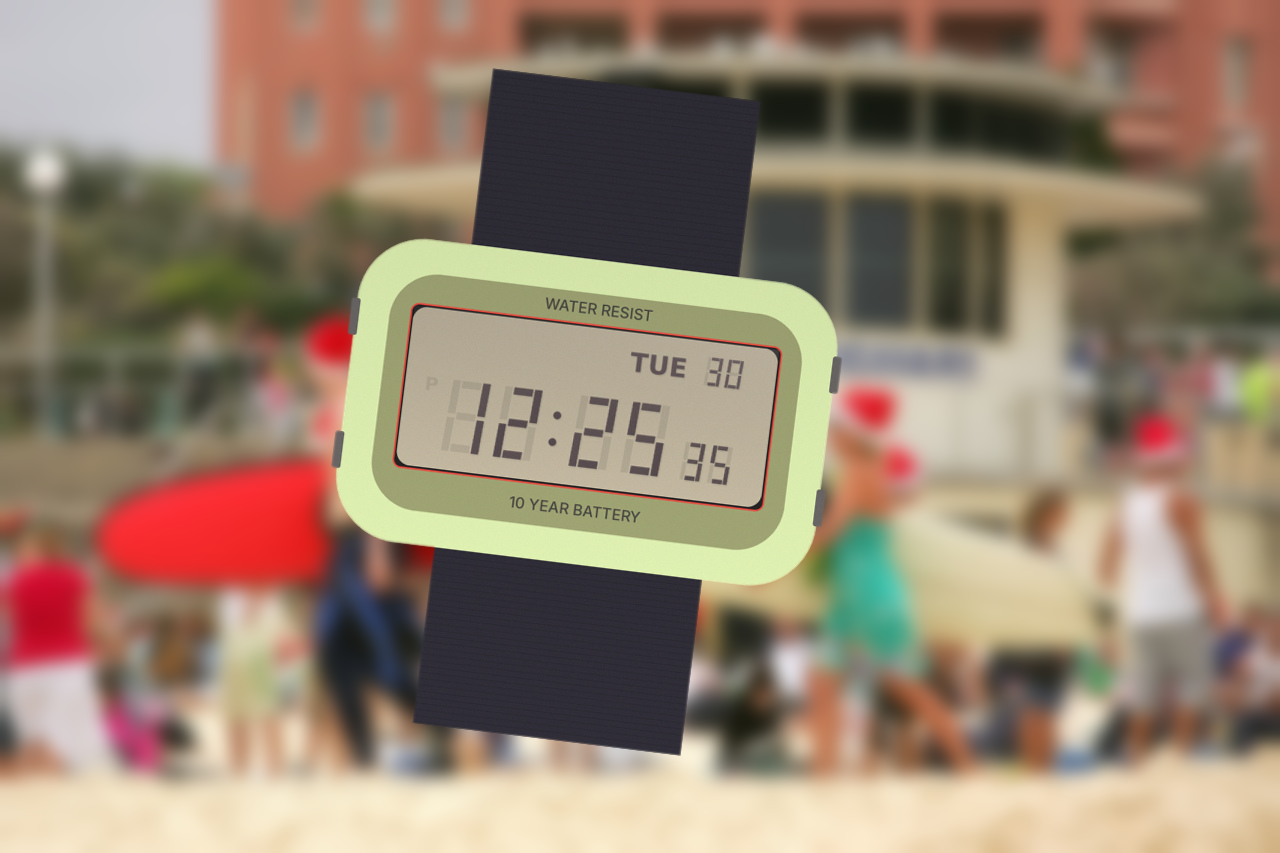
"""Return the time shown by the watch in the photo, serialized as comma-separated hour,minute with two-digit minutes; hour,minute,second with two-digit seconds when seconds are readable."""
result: 12,25,35
